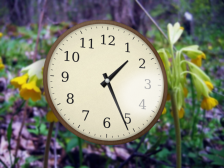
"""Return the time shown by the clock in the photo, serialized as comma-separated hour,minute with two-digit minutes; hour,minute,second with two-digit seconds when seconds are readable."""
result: 1,26
